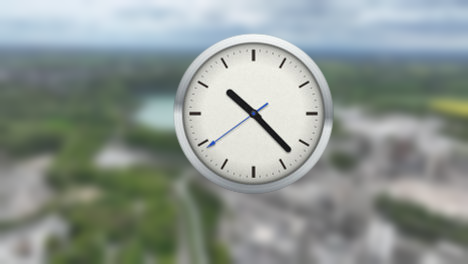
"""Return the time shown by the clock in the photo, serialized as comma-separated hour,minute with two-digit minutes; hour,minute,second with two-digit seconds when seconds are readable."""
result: 10,22,39
